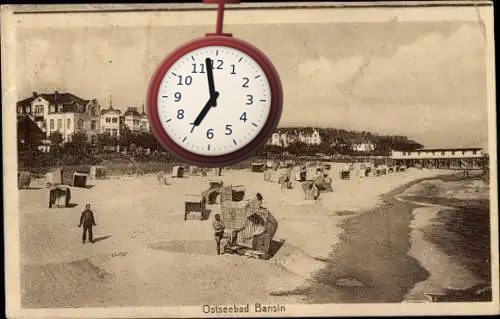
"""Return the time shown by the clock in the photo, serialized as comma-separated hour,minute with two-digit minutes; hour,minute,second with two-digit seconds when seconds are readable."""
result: 6,58
